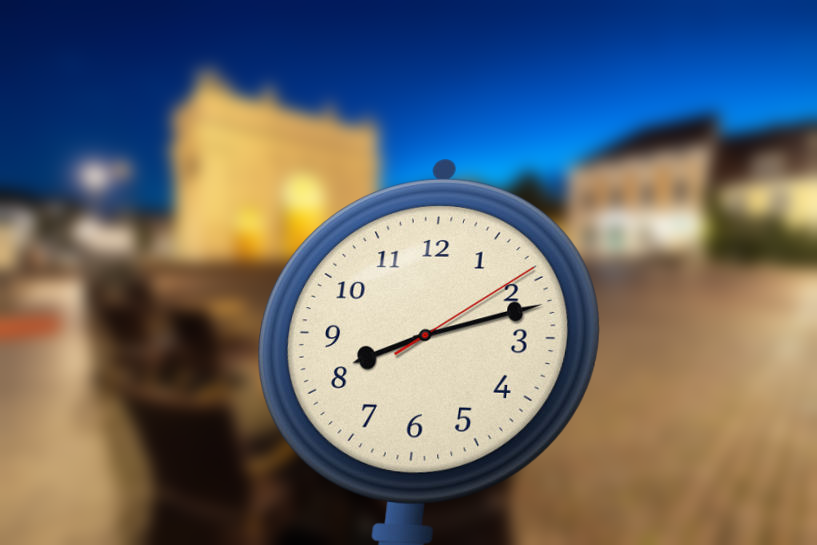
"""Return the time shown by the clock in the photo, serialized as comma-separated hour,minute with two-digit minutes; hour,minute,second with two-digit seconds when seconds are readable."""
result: 8,12,09
